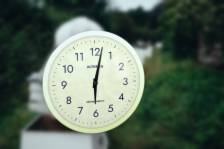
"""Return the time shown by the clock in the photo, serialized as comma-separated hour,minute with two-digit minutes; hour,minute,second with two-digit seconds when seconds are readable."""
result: 6,02
